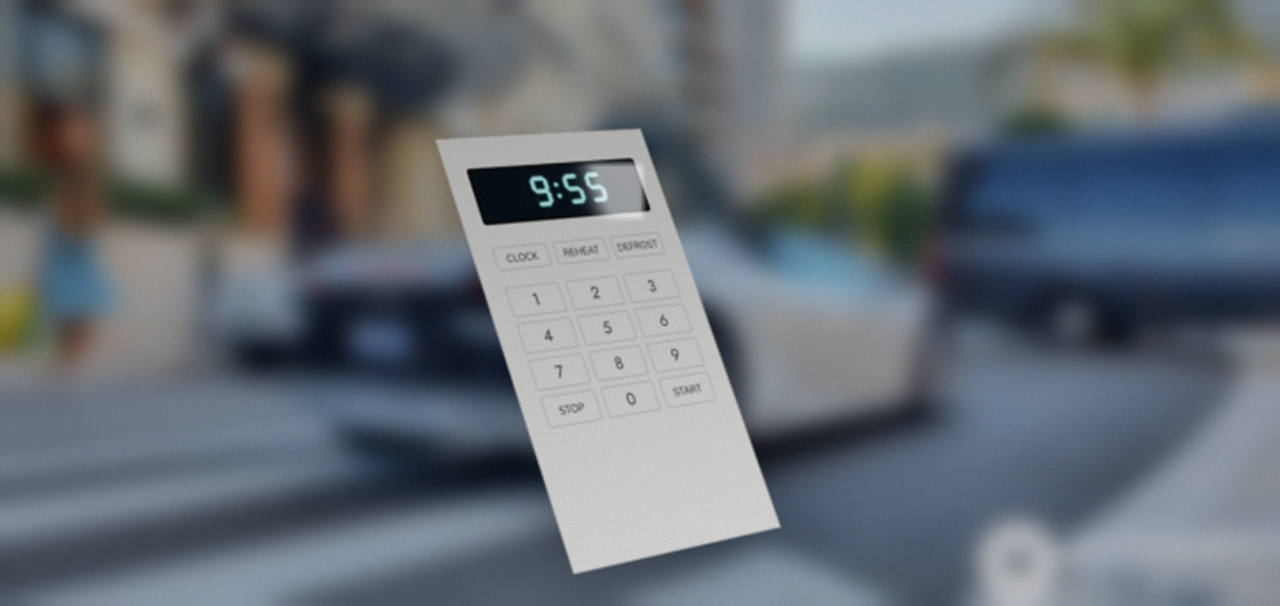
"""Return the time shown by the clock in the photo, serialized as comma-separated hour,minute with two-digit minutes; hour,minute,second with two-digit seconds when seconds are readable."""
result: 9,55
